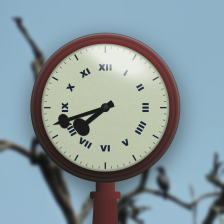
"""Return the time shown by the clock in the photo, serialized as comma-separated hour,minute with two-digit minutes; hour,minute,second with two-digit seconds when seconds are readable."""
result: 7,42
